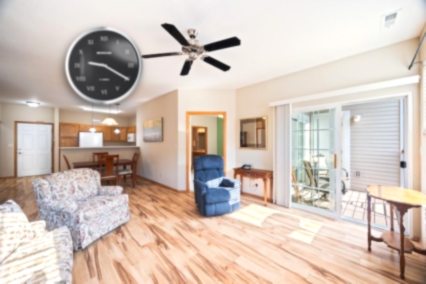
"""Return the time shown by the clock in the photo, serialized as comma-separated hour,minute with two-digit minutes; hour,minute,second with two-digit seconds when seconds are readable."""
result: 9,20
